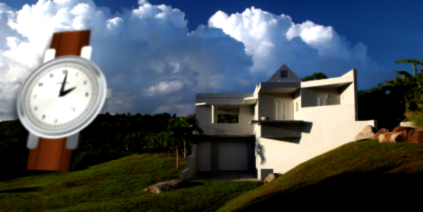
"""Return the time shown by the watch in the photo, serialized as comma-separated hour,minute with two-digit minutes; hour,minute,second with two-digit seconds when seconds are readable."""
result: 2,01
